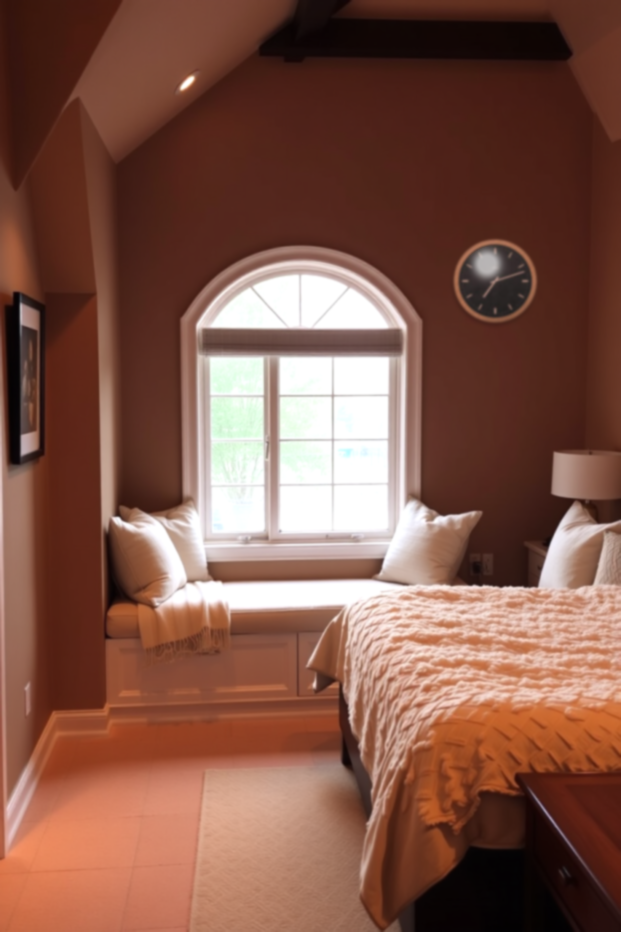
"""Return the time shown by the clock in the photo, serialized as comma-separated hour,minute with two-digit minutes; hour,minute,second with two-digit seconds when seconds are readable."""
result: 7,12
